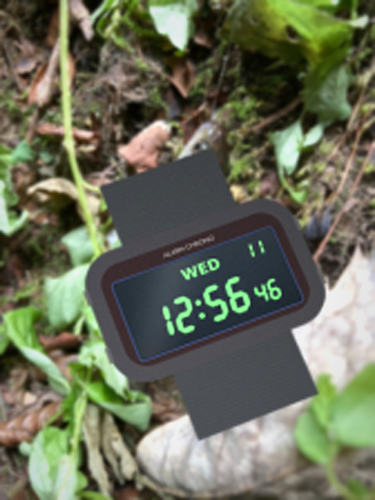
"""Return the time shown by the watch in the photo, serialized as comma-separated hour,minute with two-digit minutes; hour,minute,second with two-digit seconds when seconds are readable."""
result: 12,56,46
